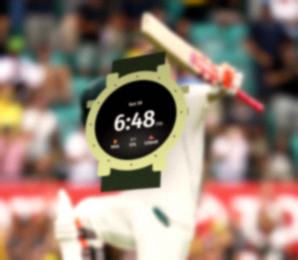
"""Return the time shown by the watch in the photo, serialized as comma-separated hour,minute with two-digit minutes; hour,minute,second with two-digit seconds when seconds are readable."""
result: 6,48
